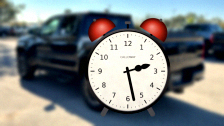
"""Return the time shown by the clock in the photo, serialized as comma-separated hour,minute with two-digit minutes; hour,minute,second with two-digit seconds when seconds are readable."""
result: 2,28
